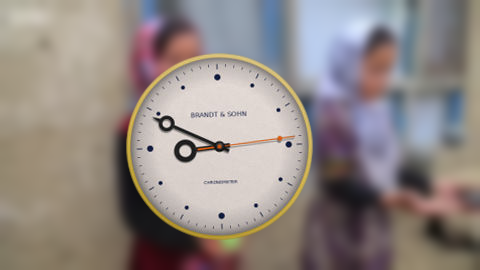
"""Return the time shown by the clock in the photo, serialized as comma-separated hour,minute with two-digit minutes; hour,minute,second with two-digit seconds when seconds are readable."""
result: 8,49,14
